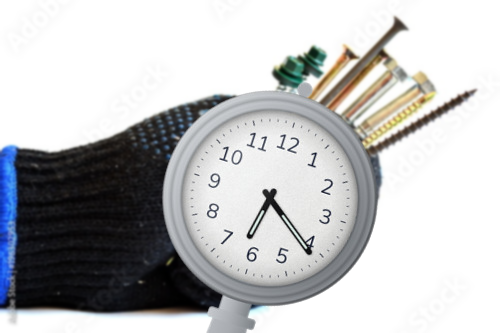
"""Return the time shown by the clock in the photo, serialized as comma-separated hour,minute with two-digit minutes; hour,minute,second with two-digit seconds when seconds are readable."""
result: 6,21
